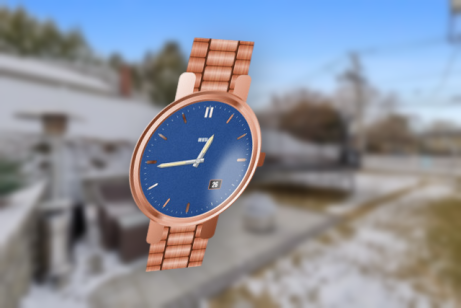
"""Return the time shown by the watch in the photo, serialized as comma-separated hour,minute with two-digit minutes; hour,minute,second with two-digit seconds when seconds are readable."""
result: 12,44
